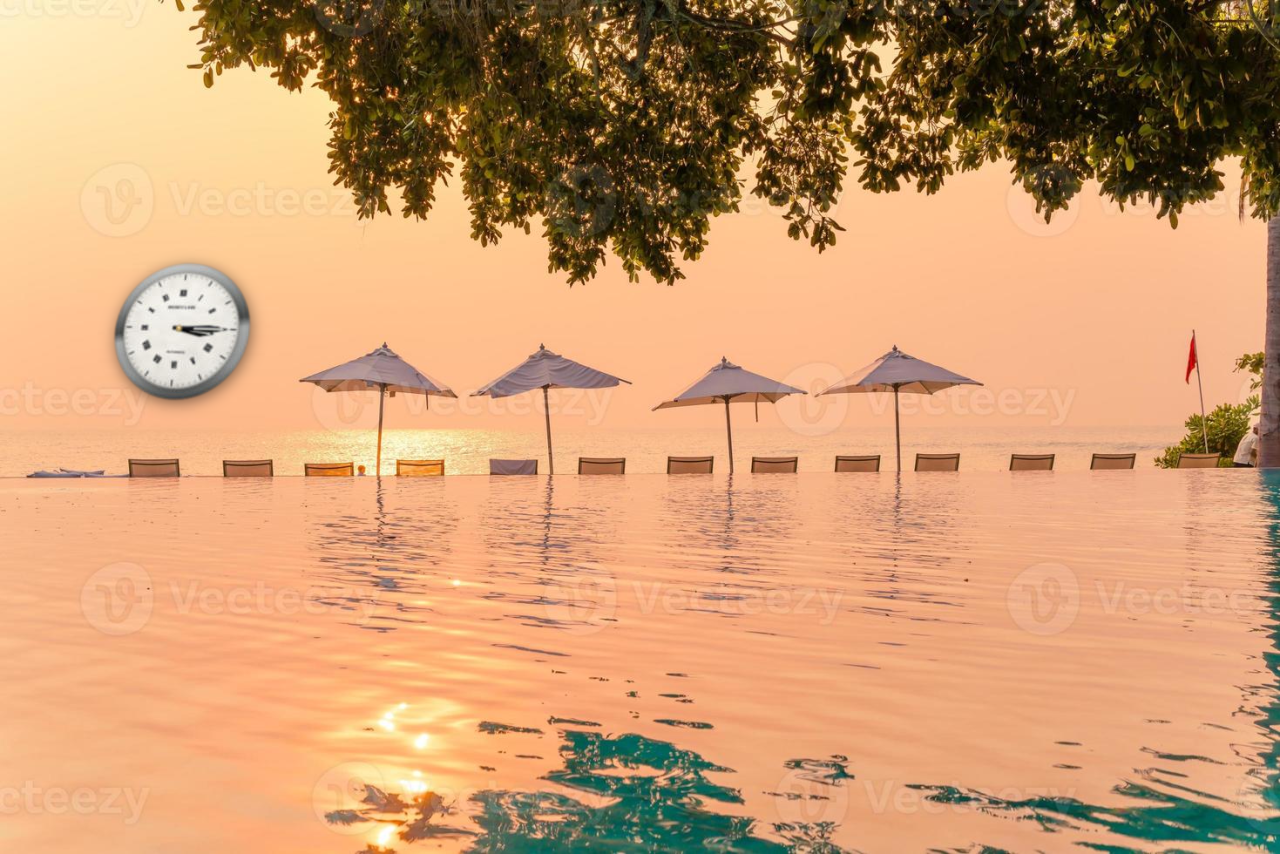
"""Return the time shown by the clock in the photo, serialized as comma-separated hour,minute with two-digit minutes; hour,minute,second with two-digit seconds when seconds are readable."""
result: 3,15
